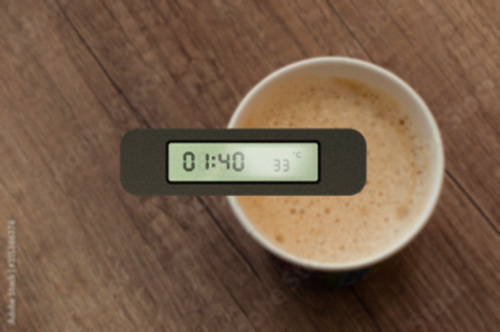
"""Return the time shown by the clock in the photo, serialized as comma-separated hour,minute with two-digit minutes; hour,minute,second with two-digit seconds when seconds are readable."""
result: 1,40
